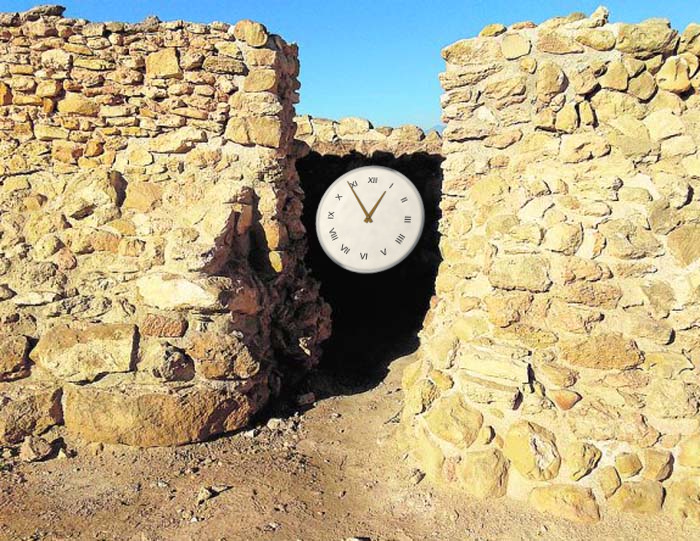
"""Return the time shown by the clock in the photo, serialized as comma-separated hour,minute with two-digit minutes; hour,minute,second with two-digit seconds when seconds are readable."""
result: 12,54
